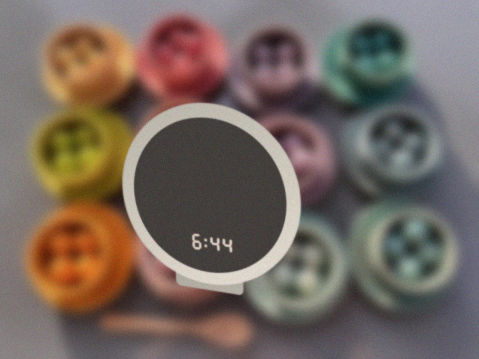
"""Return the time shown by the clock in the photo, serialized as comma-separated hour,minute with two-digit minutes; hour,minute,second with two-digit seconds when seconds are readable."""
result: 6,44
